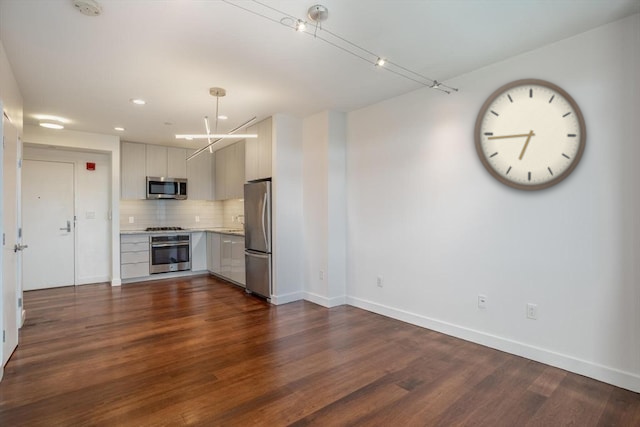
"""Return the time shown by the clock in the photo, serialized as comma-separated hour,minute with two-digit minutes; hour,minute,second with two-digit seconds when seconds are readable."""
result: 6,44
